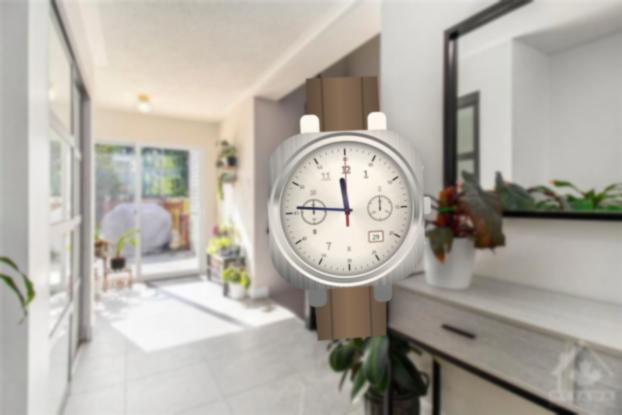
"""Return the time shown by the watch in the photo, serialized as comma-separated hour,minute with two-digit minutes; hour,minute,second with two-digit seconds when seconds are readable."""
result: 11,46
